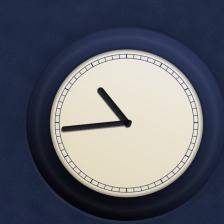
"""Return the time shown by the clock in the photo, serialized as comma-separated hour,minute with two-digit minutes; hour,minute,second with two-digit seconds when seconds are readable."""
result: 10,44
